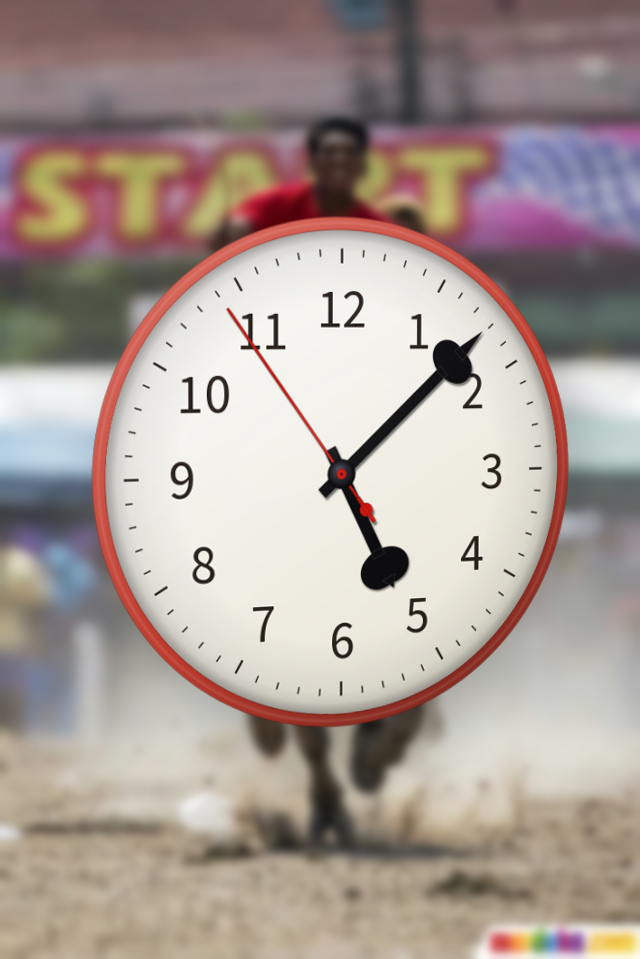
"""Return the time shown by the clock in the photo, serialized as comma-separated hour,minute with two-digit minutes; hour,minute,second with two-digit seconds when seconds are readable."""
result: 5,07,54
